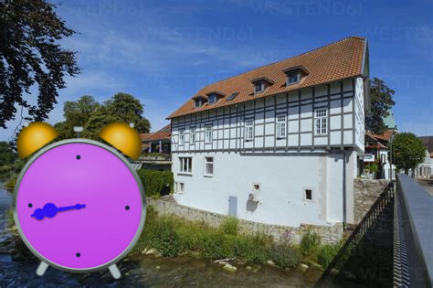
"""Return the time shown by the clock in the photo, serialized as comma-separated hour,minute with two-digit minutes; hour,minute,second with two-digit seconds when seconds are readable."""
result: 8,43
